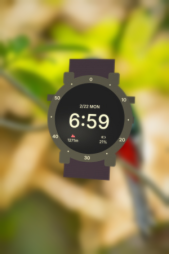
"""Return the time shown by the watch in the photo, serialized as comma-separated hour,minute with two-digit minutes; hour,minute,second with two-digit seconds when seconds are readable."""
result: 6,59
